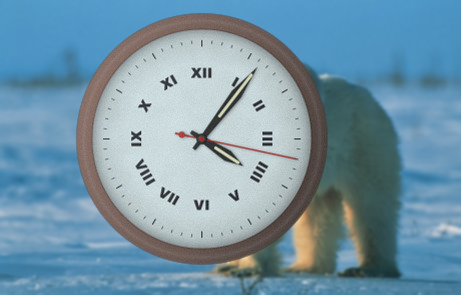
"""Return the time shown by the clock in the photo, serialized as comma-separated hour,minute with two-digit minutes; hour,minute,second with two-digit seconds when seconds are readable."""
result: 4,06,17
